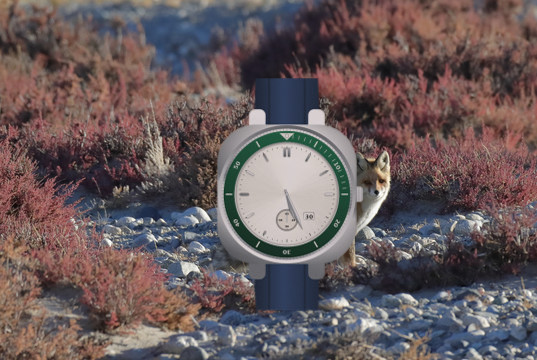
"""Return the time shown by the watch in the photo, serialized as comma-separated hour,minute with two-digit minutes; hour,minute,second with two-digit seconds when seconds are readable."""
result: 5,26
